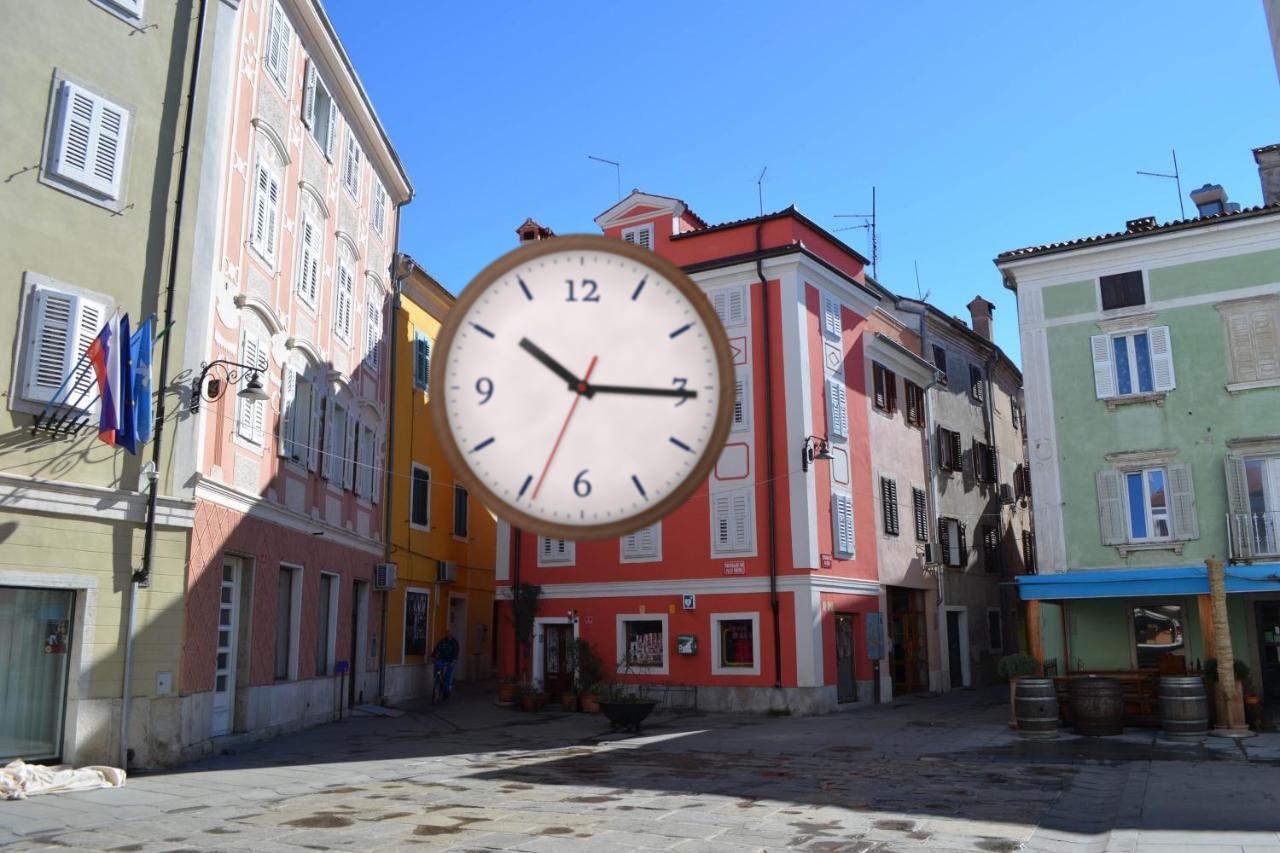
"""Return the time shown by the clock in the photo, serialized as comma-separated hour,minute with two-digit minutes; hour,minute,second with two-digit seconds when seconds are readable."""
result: 10,15,34
